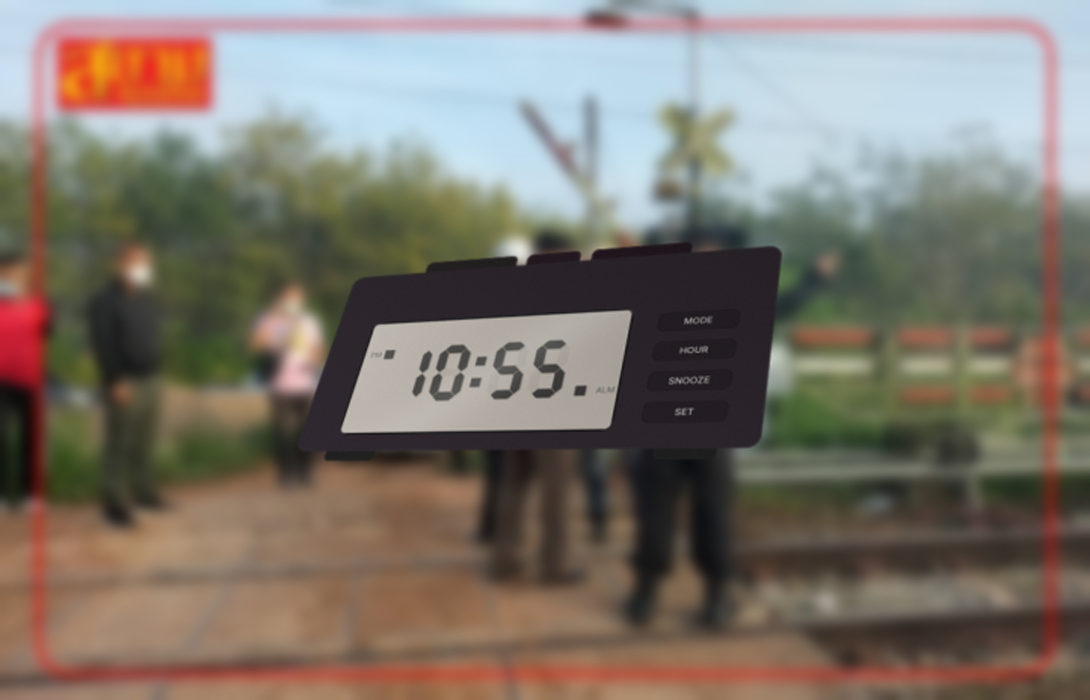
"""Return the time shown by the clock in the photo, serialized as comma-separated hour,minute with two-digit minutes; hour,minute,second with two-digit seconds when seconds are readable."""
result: 10,55
